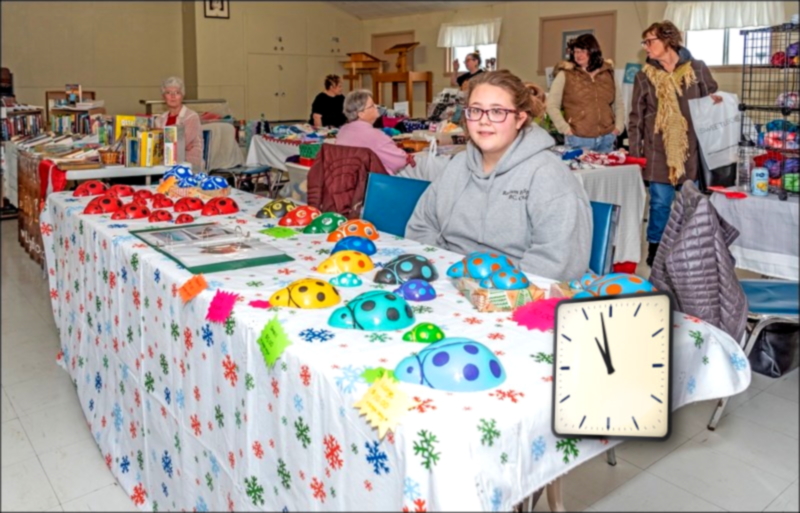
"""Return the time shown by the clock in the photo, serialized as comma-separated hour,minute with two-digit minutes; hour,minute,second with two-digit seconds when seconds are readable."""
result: 10,58
